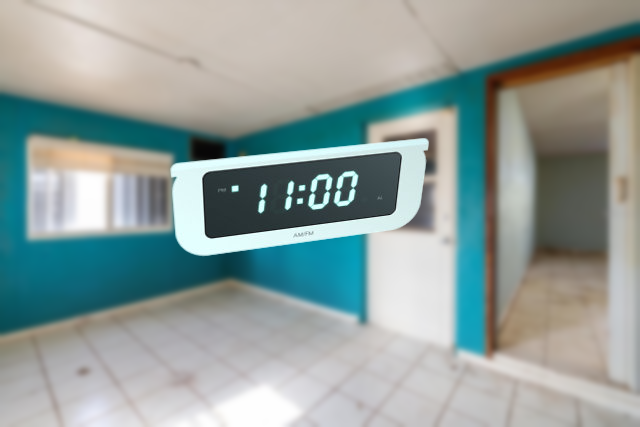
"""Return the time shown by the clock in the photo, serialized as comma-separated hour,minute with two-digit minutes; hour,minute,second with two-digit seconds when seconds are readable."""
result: 11,00
